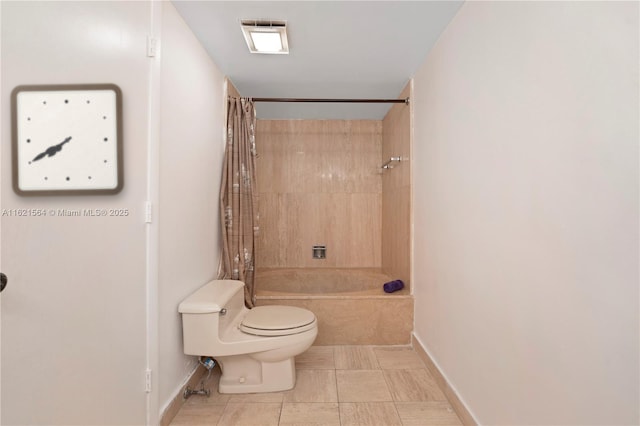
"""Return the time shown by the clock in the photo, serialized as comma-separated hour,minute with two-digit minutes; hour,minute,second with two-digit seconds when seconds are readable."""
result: 7,40
